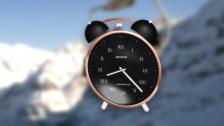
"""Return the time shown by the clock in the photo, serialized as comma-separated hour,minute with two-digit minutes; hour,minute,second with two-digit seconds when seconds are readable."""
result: 8,23
